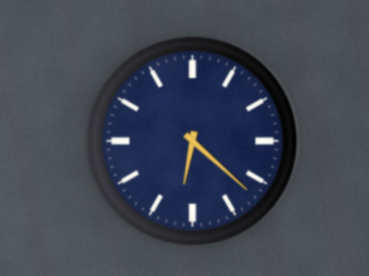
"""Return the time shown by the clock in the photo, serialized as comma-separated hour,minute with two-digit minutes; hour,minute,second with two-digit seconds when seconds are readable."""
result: 6,22
